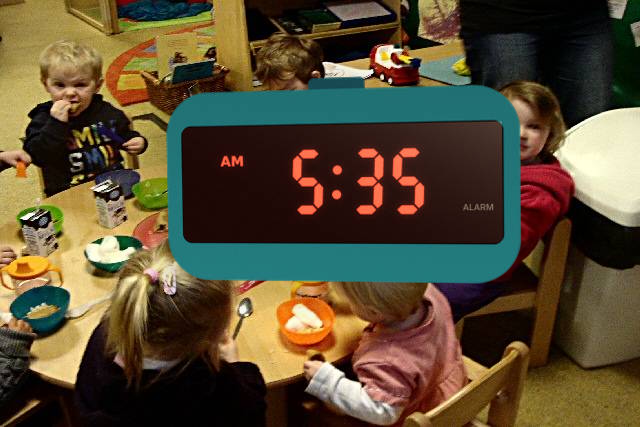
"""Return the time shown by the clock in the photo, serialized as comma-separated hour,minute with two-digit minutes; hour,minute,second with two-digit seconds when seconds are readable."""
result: 5,35
